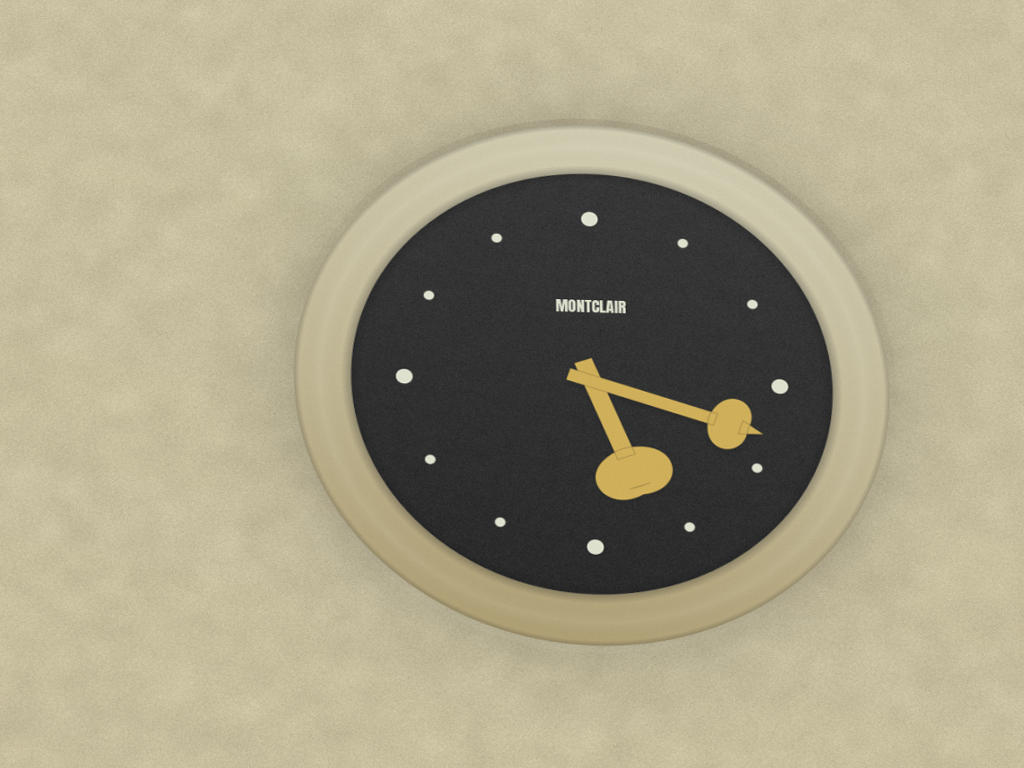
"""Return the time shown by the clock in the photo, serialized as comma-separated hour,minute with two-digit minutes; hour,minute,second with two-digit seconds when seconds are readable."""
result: 5,18
